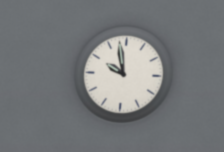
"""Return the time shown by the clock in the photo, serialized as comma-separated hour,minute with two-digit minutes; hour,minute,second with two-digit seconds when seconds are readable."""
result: 9,58
